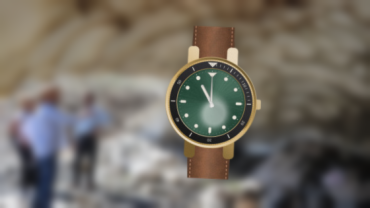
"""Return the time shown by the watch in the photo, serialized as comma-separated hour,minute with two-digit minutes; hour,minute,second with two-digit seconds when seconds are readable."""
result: 11,00
